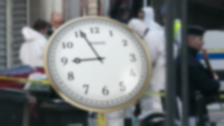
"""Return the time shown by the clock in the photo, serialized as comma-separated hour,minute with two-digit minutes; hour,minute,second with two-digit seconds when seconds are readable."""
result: 8,56
